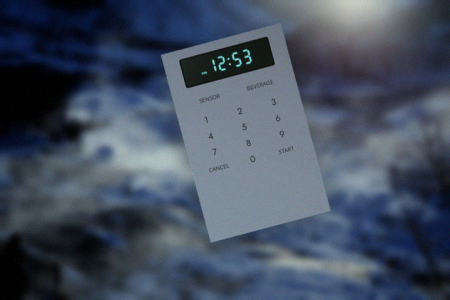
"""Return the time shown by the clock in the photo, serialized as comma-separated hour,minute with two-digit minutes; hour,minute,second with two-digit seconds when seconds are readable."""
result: 12,53
